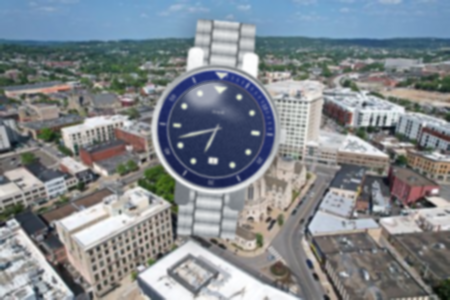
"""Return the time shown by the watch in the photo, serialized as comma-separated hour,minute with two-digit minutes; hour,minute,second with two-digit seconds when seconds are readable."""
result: 6,42
